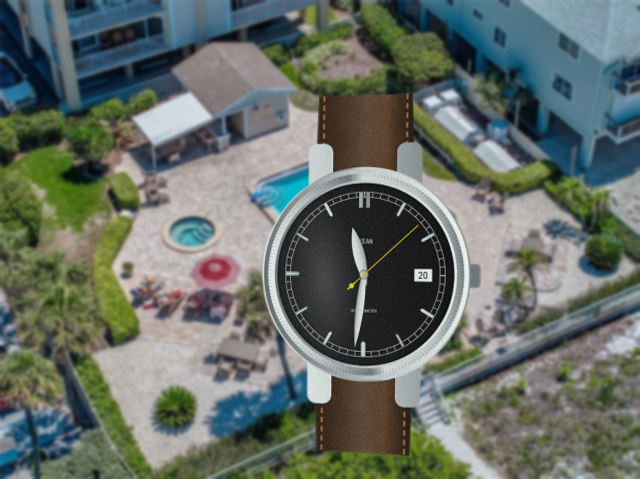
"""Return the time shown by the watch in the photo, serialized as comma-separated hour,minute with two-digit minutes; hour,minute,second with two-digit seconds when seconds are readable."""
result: 11,31,08
